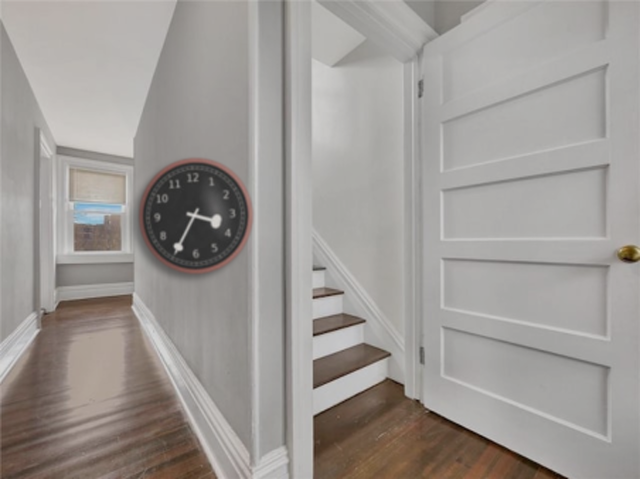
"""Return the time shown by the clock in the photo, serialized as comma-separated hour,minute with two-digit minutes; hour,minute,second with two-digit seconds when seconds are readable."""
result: 3,35
